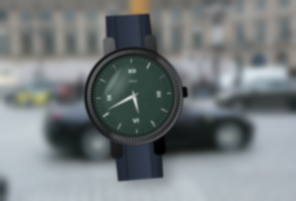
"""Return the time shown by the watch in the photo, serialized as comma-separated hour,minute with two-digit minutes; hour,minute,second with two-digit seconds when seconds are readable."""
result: 5,41
